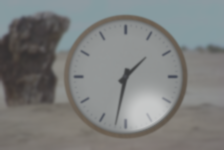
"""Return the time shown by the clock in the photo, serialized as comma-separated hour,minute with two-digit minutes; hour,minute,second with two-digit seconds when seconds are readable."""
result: 1,32
